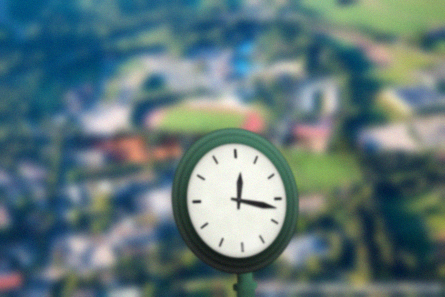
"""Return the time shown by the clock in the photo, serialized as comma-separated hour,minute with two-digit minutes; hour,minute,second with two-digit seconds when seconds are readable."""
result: 12,17
